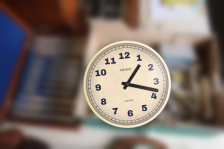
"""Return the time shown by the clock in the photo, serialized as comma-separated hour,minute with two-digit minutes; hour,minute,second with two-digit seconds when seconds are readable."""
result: 1,18
